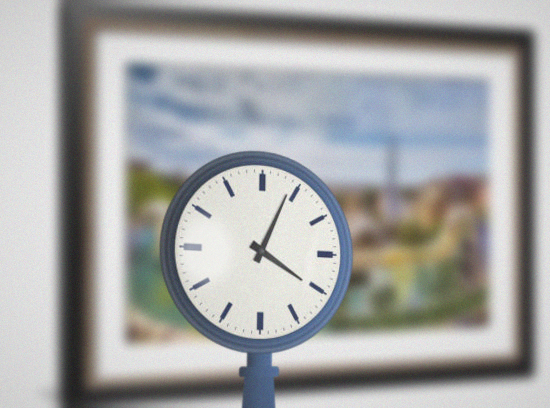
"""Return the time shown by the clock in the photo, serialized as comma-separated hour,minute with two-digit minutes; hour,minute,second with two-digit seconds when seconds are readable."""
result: 4,04
